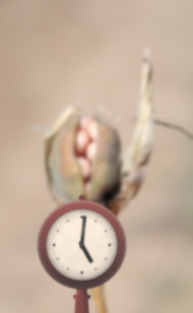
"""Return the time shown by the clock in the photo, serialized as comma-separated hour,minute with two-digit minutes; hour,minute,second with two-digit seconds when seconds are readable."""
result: 5,01
